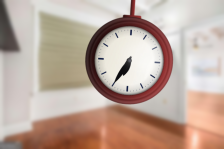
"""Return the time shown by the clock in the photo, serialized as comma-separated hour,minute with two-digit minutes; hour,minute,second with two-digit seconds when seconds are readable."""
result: 6,35
